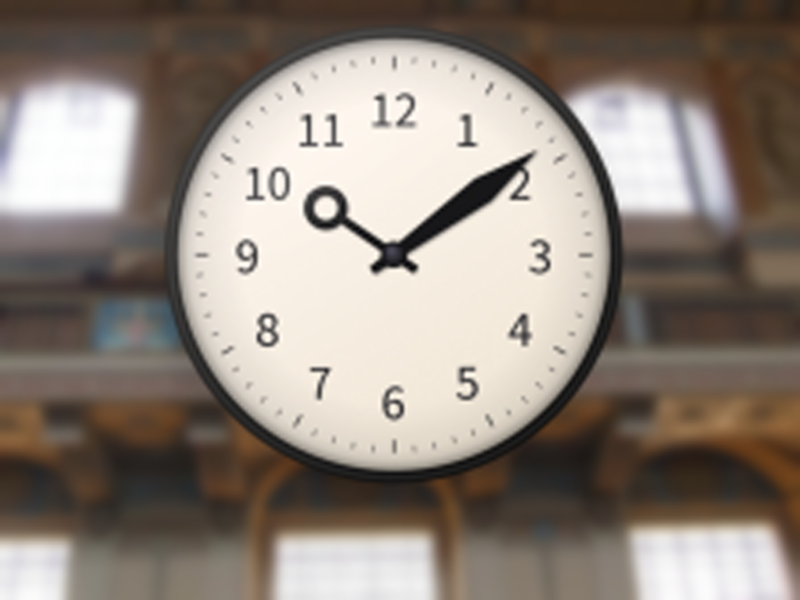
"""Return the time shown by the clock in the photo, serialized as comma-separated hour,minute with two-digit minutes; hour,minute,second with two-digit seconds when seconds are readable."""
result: 10,09
